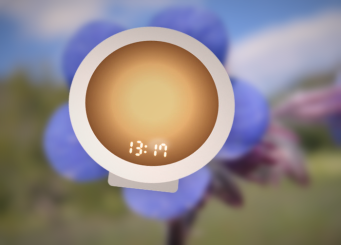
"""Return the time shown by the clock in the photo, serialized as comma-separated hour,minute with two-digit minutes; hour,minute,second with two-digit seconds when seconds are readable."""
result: 13,17
